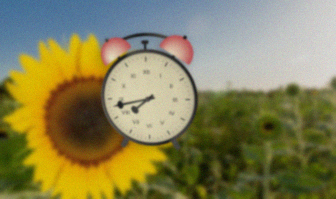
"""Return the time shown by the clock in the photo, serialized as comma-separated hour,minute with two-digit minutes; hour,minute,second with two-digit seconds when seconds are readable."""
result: 7,43
